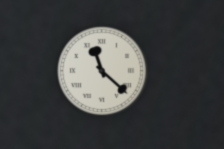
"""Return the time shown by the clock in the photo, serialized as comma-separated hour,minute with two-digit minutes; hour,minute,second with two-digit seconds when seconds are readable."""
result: 11,22
